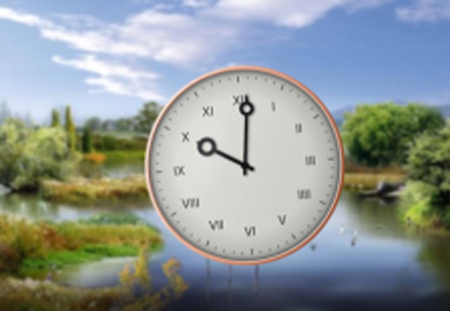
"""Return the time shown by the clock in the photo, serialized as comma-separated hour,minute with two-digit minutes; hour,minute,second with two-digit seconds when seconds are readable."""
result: 10,01
